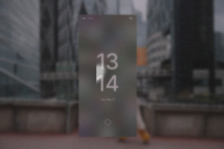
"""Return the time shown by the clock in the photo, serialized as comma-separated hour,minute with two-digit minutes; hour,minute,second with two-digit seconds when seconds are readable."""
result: 13,14
